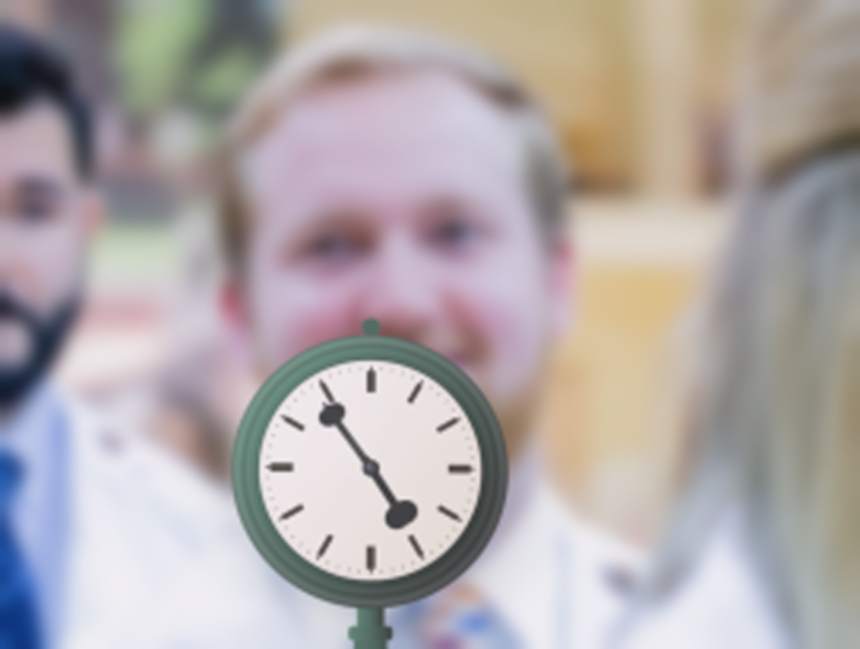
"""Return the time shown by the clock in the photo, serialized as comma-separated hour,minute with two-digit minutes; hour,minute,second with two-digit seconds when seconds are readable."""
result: 4,54
